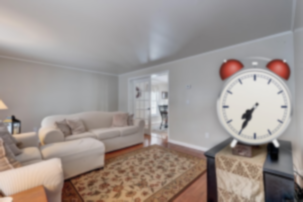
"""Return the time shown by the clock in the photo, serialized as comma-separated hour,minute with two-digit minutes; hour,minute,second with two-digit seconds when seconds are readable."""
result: 7,35
